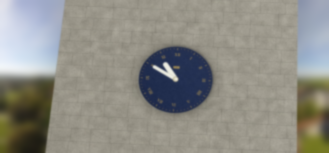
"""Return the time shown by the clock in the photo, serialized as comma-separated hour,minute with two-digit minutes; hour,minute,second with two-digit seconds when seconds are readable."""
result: 10,50
